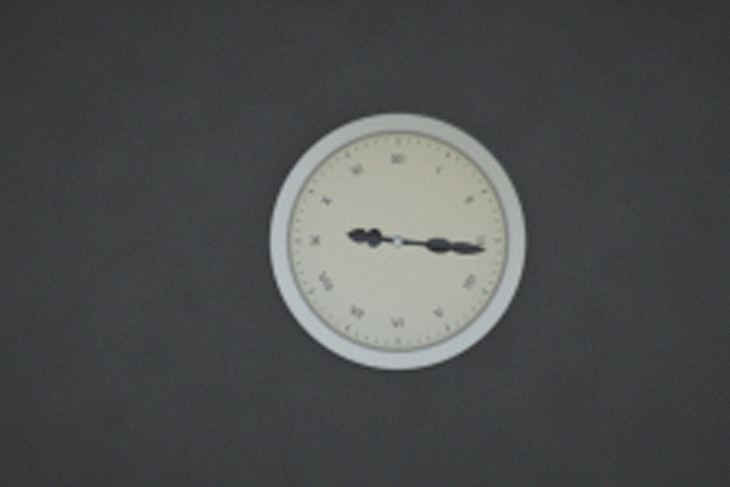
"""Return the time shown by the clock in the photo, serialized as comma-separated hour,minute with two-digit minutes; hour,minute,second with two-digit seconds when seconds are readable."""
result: 9,16
